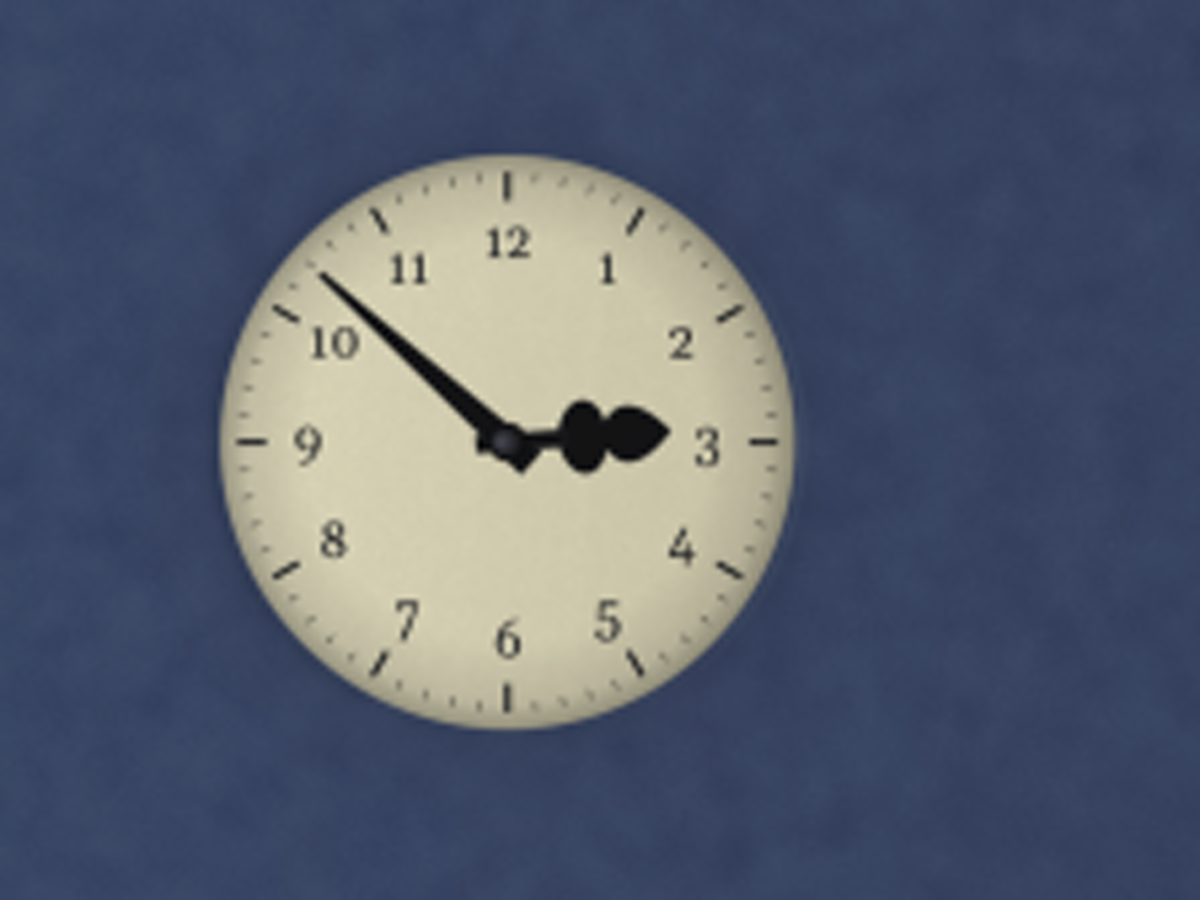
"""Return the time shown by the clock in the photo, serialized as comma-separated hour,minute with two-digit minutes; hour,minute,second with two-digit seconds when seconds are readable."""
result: 2,52
